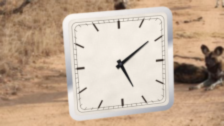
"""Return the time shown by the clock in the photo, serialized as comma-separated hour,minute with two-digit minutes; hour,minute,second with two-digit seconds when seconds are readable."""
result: 5,09
